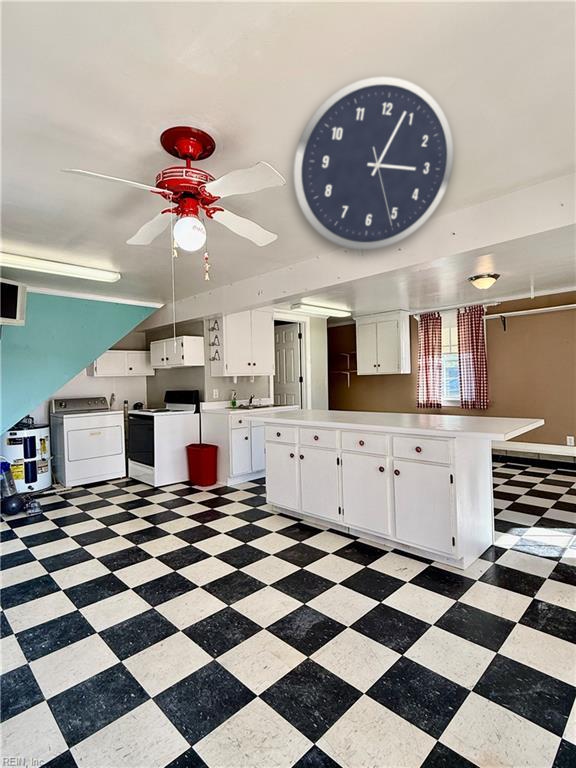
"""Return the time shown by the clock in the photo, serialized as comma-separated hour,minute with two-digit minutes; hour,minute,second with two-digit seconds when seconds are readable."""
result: 3,03,26
